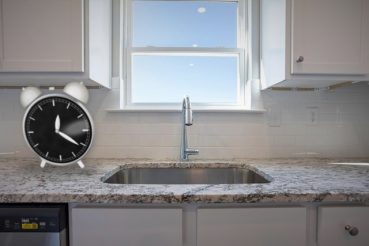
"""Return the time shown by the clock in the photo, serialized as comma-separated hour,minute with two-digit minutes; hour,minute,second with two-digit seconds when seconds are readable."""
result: 12,21
